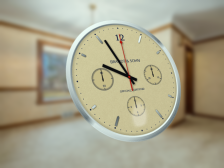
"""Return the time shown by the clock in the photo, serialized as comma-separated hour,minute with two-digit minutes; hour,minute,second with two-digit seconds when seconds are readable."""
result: 9,56
